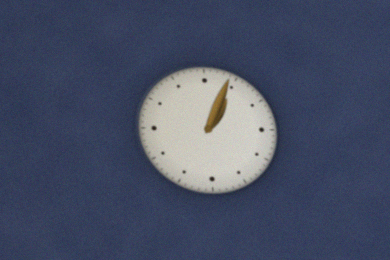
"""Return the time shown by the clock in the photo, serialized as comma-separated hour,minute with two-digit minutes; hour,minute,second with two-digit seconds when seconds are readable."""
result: 1,04
